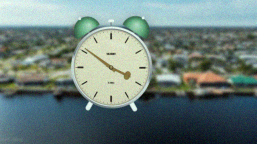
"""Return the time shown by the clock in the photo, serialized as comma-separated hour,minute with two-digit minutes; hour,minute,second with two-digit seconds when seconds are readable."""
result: 3,51
